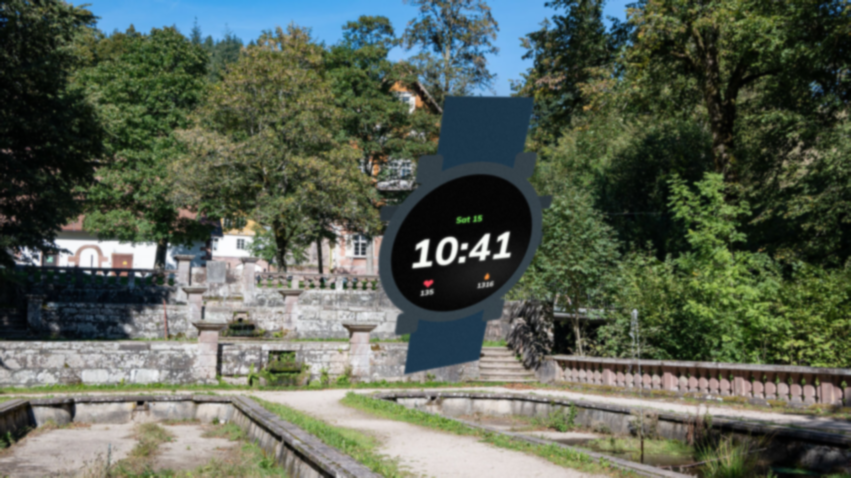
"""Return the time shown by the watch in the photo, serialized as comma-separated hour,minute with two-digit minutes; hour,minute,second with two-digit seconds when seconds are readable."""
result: 10,41
